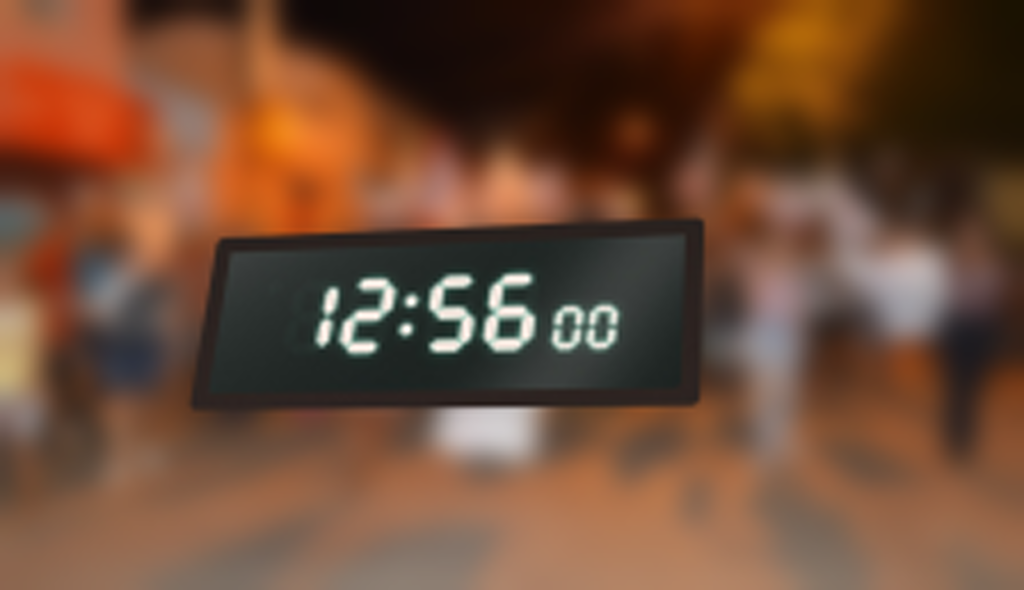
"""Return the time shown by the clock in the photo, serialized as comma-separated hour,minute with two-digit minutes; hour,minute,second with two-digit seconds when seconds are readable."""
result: 12,56,00
